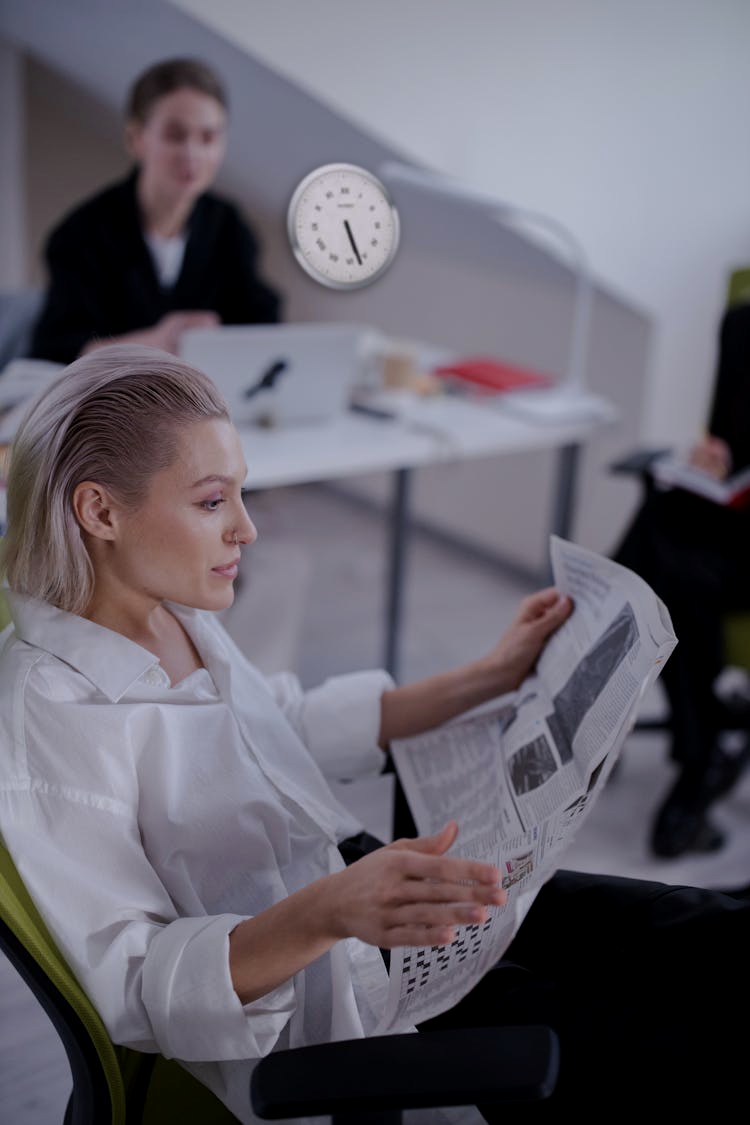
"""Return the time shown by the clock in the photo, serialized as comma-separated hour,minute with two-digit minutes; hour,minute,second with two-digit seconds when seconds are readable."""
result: 5,27
